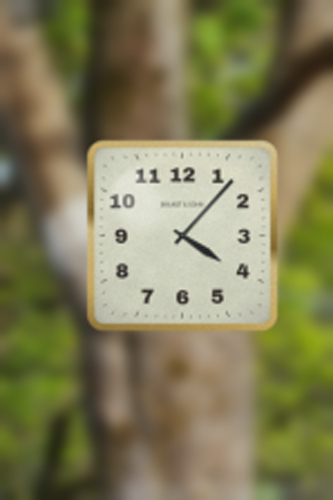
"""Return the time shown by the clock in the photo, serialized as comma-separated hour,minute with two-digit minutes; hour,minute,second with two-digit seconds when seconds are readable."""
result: 4,07
